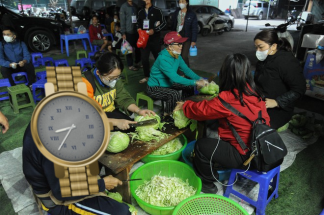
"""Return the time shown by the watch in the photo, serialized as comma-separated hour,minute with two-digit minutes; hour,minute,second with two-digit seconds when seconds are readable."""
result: 8,36
